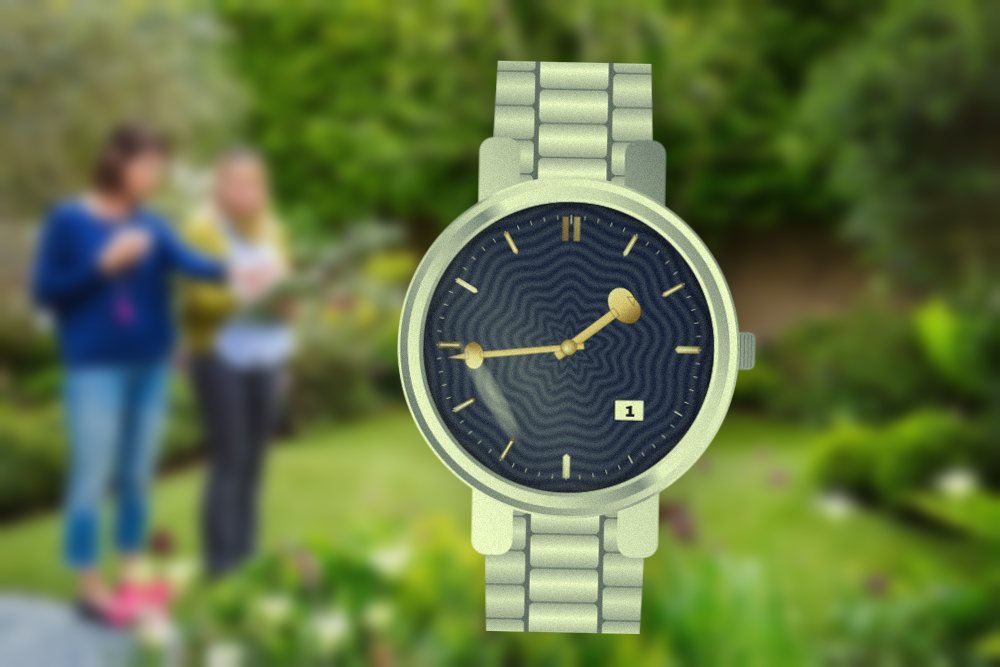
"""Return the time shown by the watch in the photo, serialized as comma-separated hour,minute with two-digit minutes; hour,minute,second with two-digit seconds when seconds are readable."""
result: 1,44
